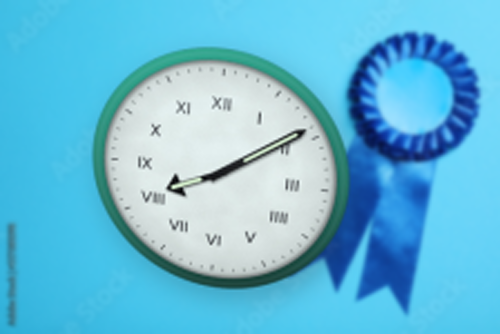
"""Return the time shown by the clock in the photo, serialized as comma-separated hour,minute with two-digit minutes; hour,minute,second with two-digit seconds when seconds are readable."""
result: 8,09
